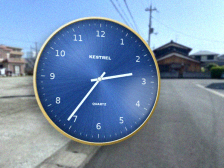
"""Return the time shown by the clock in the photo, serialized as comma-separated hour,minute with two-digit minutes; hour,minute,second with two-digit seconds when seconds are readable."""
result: 2,36
